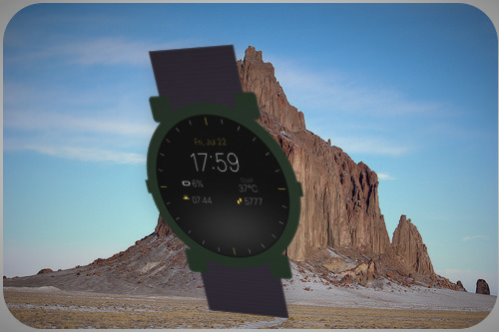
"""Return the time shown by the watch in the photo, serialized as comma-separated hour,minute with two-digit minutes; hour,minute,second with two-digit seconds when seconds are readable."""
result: 17,59
